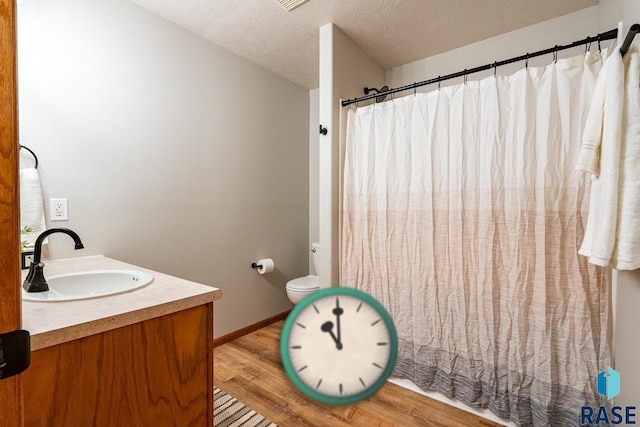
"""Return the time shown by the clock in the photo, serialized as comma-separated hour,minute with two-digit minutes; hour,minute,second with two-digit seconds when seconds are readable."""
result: 11,00
